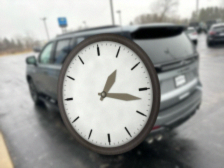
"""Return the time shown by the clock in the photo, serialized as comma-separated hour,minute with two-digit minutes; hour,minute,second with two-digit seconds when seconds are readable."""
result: 1,17
